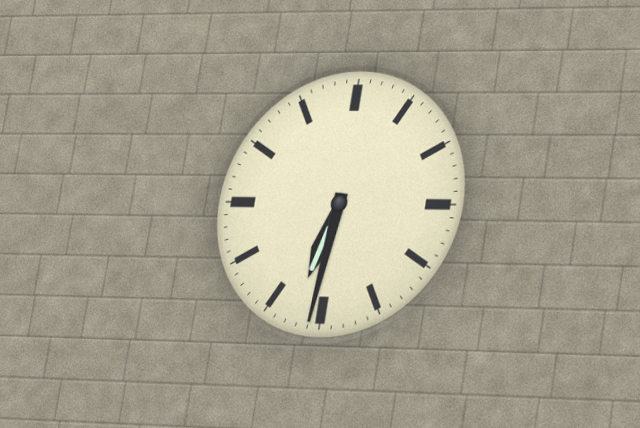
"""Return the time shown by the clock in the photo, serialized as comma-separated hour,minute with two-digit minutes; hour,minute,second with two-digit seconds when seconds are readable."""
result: 6,31
